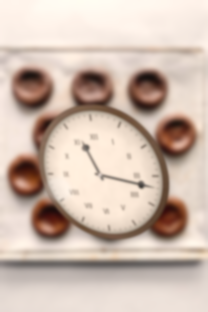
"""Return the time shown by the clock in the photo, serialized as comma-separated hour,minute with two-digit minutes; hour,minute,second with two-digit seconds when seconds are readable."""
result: 11,17
